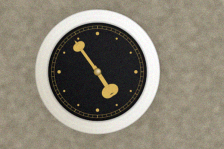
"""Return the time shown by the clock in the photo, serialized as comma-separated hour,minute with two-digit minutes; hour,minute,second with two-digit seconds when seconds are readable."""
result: 4,54
